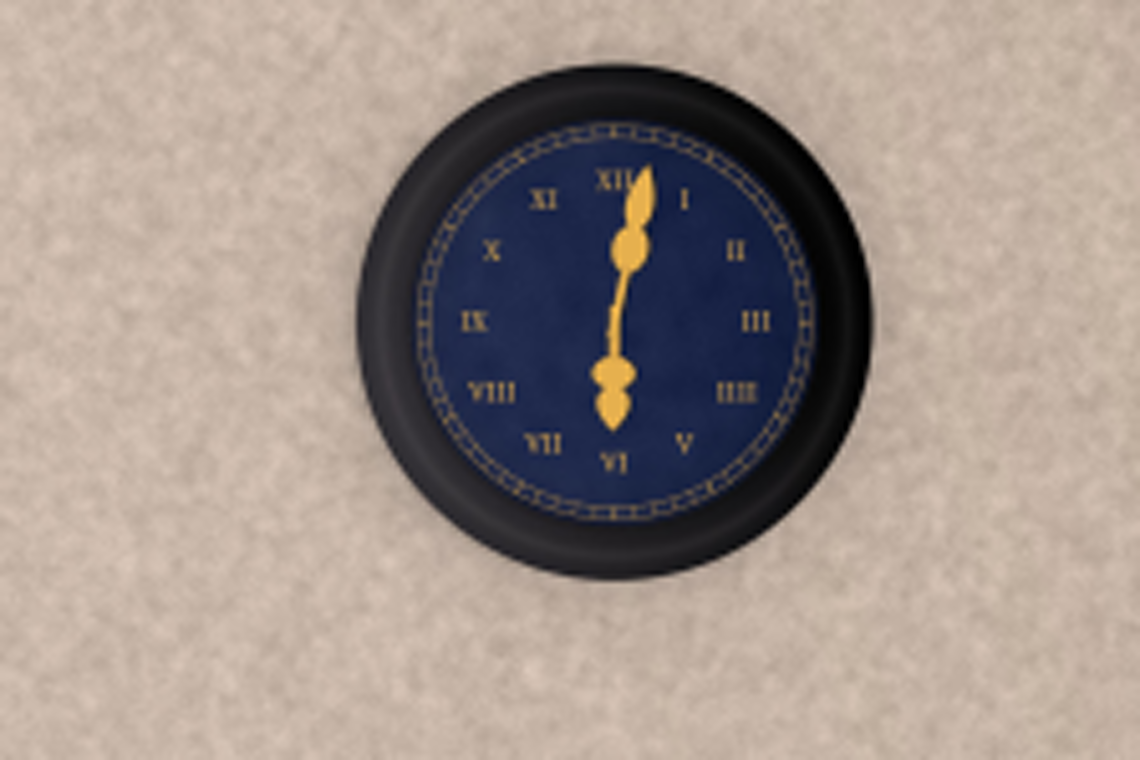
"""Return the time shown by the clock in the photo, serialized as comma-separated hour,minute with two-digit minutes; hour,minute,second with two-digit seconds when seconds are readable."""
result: 6,02
